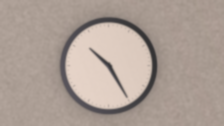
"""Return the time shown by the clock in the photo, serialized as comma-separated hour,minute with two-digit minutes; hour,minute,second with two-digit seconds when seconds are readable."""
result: 10,25
